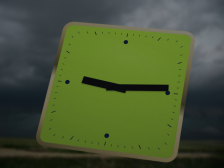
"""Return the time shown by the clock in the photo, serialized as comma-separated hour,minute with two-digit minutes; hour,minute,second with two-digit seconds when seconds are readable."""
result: 9,14
